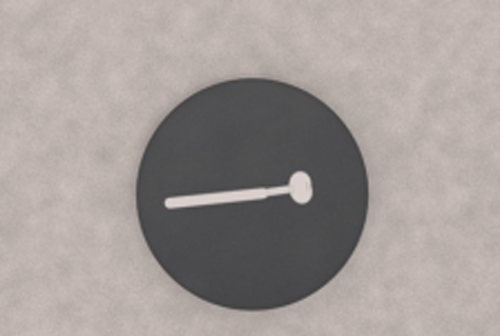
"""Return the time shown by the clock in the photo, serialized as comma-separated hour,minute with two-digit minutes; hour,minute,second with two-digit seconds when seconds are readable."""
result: 2,44
